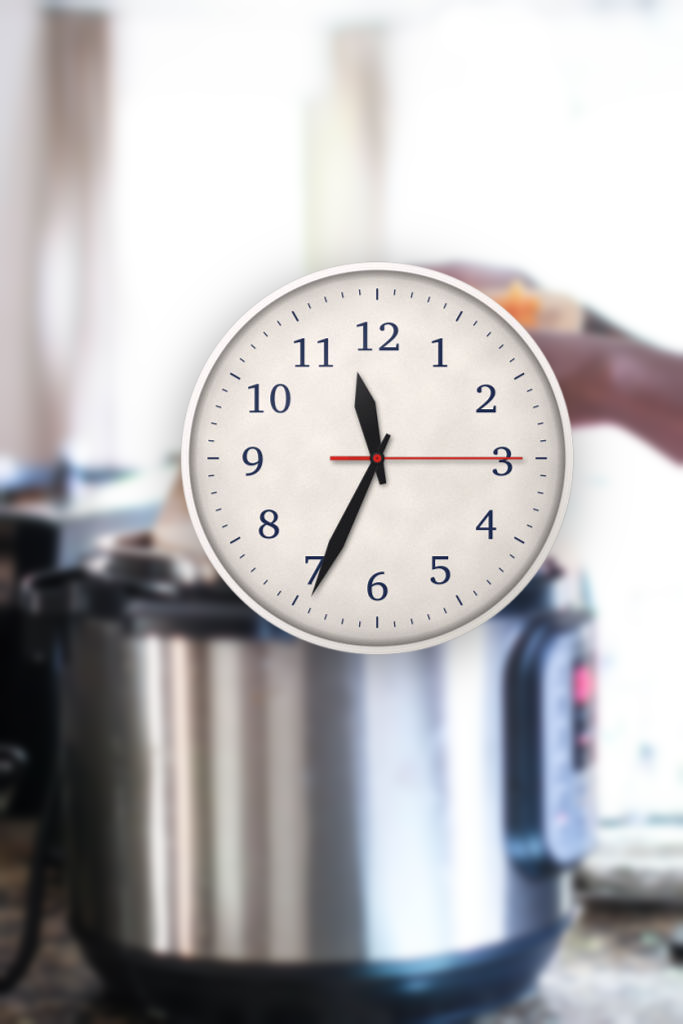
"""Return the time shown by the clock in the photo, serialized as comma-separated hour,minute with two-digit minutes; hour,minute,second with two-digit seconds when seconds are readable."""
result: 11,34,15
